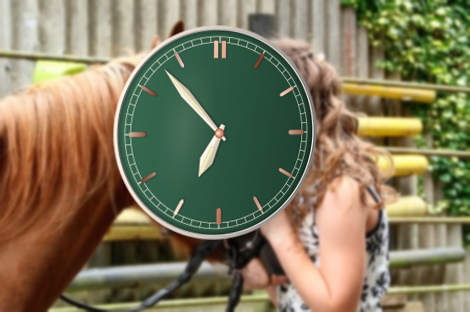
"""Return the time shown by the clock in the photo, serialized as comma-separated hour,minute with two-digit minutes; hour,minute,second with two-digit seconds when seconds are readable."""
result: 6,53
